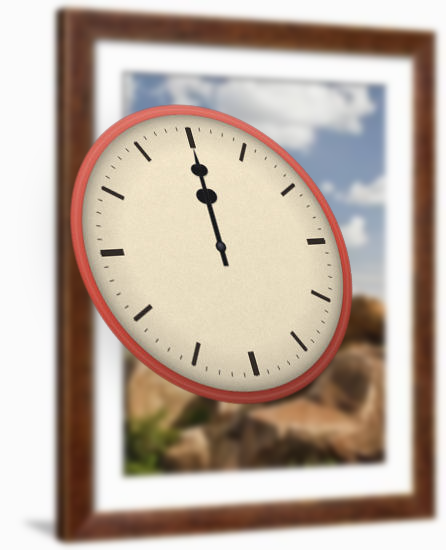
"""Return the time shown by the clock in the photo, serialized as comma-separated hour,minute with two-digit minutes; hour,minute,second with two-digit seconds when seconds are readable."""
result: 12,00
